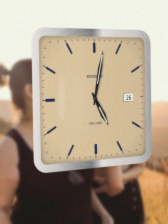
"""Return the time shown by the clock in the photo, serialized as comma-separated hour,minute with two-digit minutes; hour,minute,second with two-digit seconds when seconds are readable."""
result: 5,02
